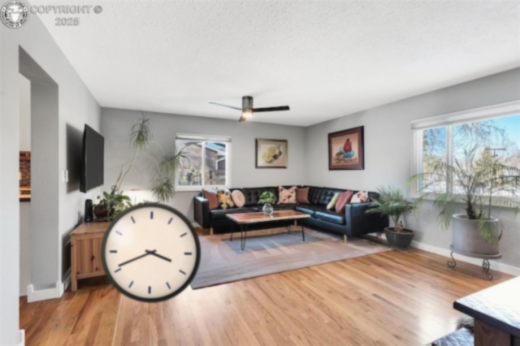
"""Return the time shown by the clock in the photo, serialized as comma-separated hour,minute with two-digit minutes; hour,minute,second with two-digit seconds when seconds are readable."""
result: 3,41
